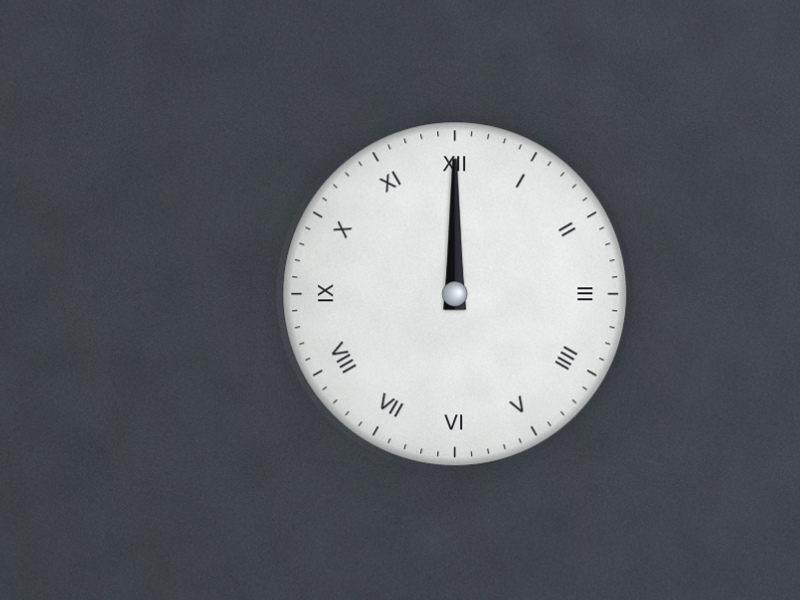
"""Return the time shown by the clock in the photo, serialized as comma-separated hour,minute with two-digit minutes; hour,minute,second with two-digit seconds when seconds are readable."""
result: 12,00
